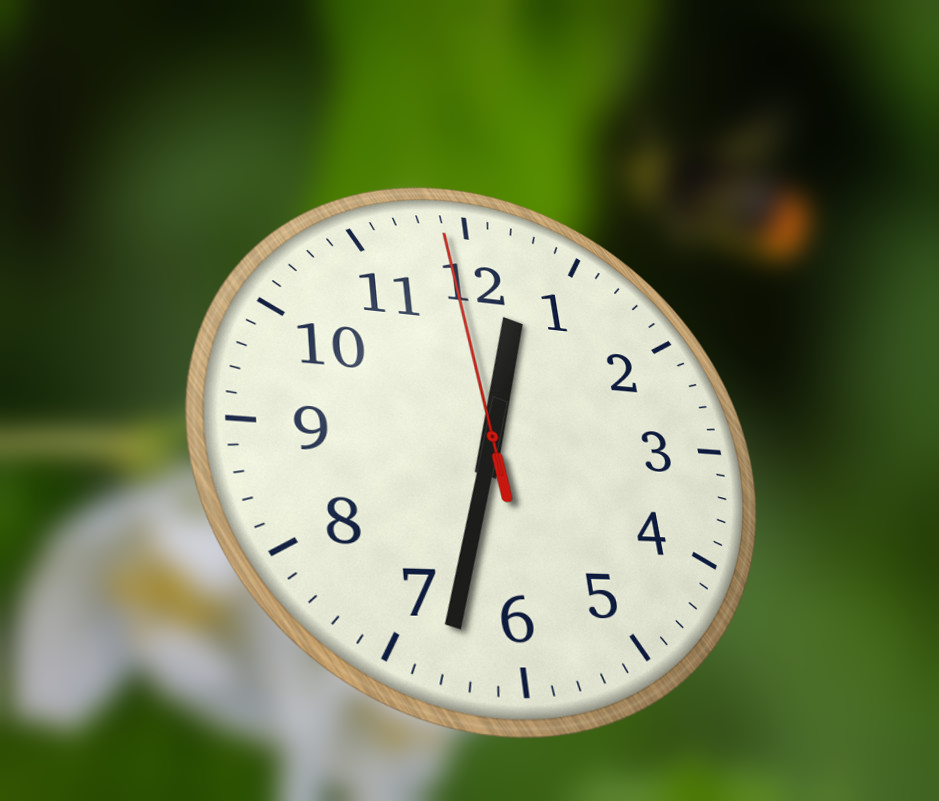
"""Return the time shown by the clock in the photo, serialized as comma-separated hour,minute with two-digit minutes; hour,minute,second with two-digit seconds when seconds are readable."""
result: 12,32,59
